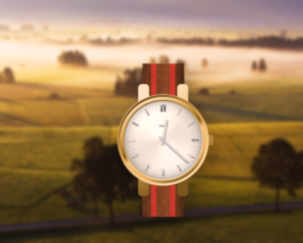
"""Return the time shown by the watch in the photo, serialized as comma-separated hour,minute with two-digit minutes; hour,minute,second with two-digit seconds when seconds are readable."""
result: 12,22
